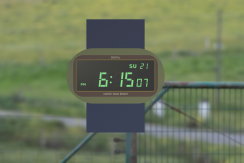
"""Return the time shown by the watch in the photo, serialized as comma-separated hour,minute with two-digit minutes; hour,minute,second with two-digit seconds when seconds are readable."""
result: 6,15,07
